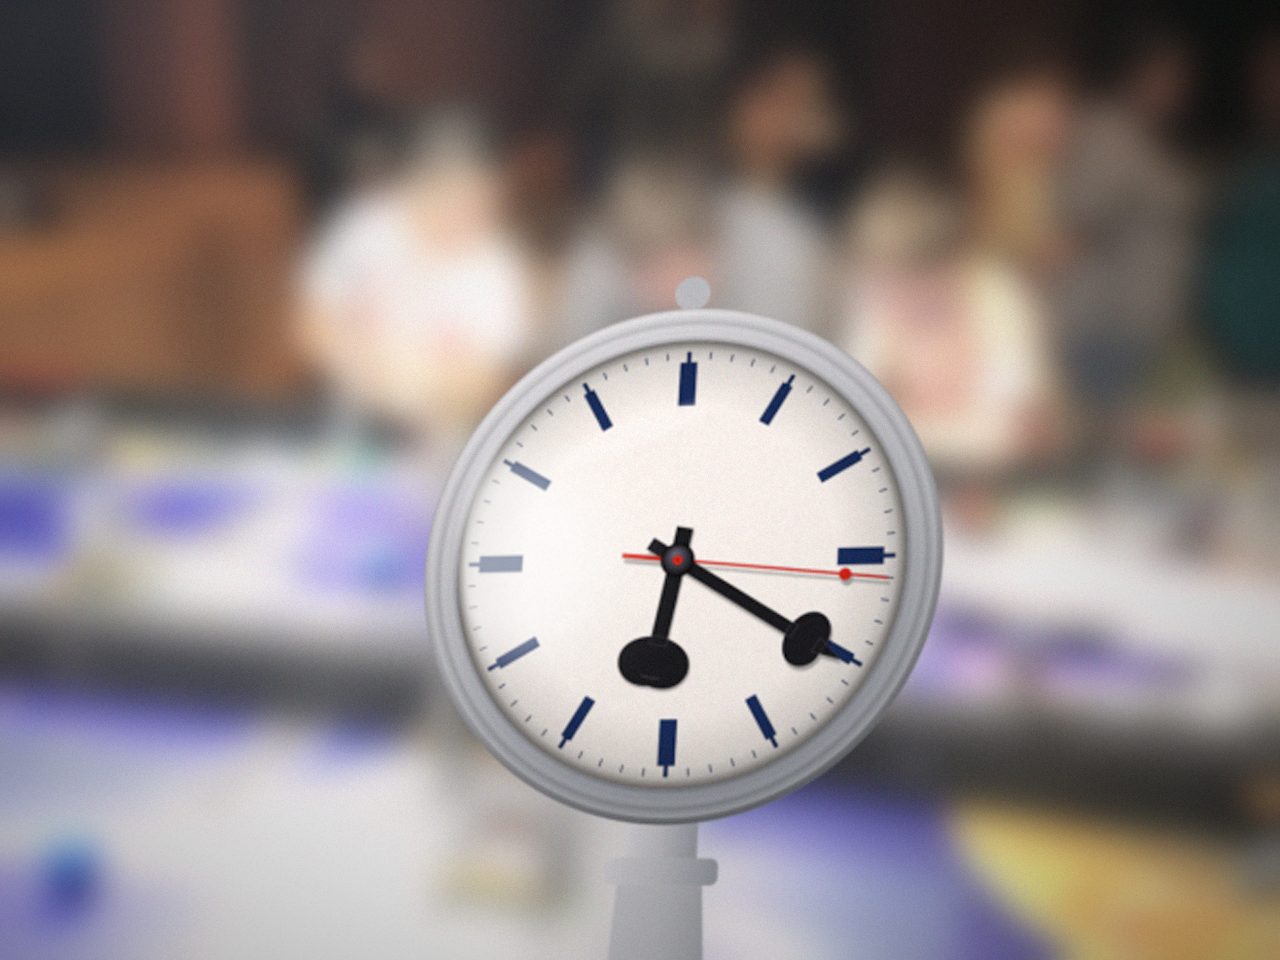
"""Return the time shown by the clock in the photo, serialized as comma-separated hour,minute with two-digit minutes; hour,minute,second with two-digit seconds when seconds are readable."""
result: 6,20,16
